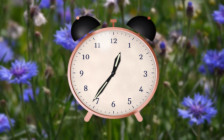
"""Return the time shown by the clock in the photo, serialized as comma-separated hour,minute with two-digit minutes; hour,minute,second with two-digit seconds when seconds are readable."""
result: 12,36
